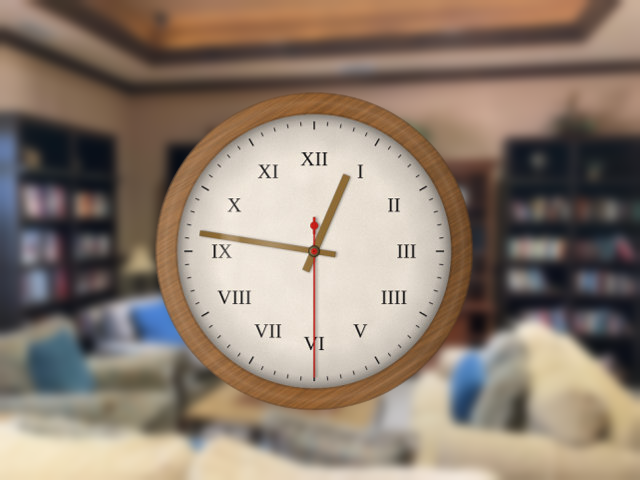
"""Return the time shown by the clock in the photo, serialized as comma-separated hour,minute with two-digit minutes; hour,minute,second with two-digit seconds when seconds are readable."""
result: 12,46,30
